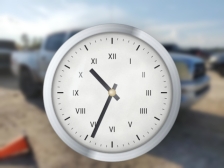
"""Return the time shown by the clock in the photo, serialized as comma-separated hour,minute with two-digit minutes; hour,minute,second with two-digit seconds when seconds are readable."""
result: 10,34
